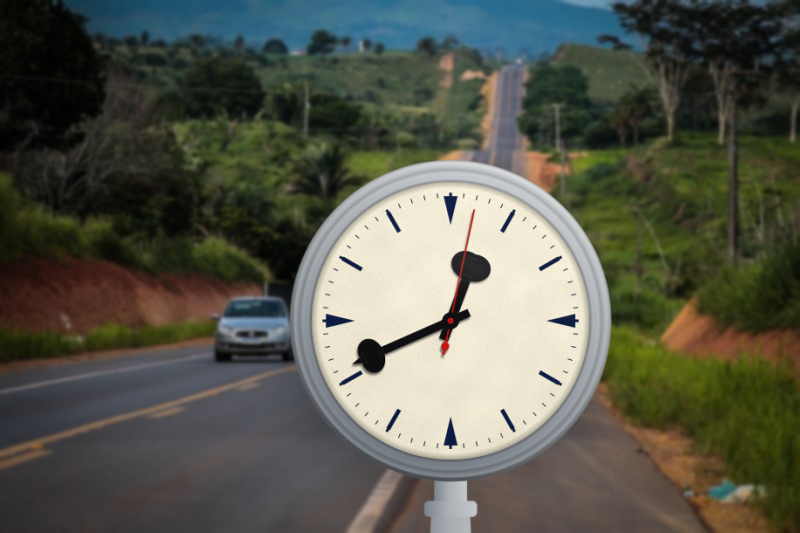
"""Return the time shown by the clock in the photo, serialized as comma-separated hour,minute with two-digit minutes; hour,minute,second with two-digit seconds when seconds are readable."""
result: 12,41,02
